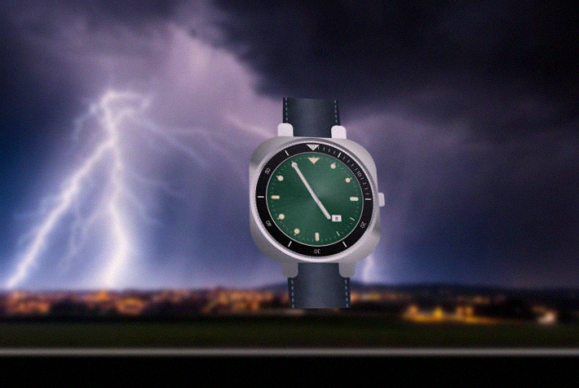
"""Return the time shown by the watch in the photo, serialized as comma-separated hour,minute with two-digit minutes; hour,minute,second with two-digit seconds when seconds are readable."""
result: 4,55
